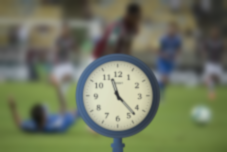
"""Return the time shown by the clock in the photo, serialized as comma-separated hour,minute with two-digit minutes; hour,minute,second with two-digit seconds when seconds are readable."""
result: 11,23
